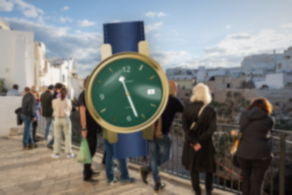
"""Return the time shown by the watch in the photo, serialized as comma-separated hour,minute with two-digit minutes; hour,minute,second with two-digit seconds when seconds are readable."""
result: 11,27
